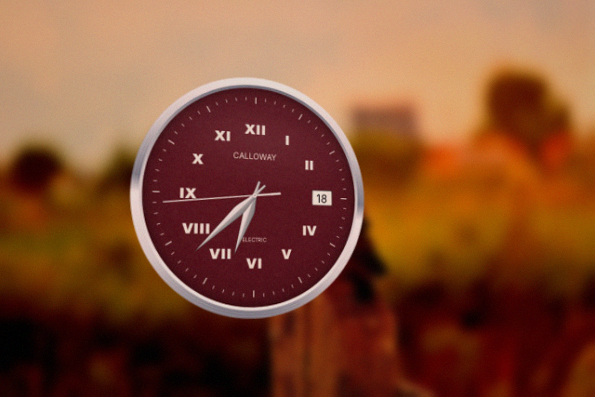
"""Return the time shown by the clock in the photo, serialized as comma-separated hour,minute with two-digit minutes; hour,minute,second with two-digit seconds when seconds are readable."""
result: 6,37,44
